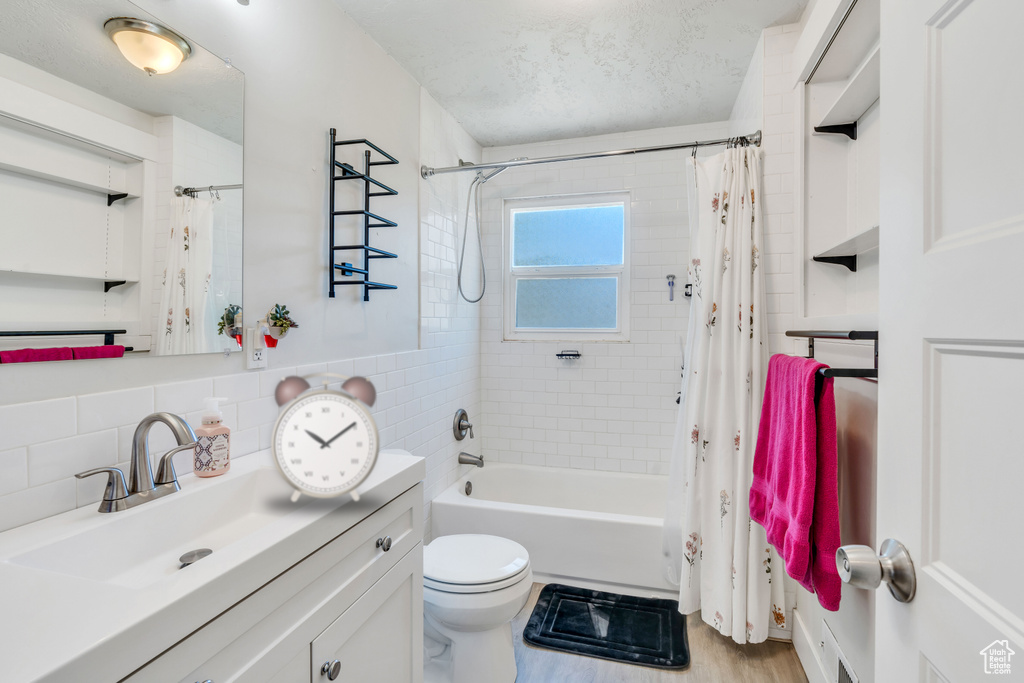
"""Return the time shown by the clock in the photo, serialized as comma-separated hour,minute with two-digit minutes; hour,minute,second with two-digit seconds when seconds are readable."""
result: 10,09
